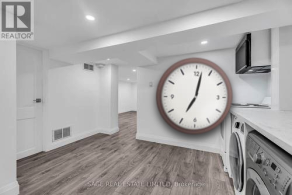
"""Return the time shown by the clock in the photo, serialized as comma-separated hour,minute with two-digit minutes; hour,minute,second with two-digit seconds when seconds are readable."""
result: 7,02
